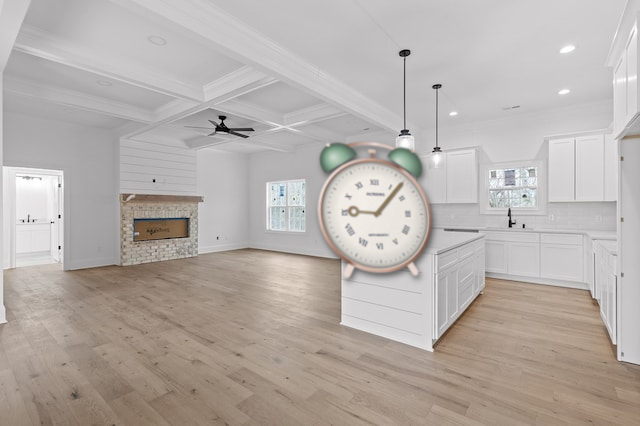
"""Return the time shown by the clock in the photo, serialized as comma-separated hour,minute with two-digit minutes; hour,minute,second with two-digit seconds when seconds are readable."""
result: 9,07
